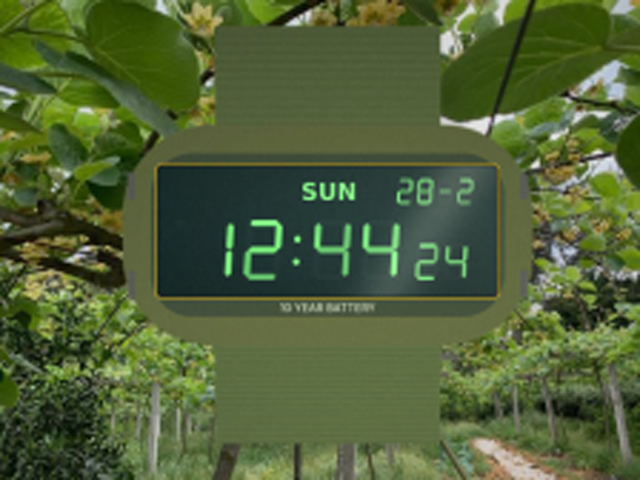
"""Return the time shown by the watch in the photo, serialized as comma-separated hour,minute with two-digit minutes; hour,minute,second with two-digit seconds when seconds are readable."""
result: 12,44,24
